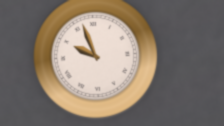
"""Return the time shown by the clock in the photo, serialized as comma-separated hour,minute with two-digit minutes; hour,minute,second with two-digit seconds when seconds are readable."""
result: 9,57
